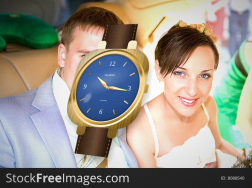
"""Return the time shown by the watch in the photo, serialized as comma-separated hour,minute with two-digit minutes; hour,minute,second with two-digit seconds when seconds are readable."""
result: 10,16
